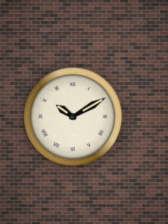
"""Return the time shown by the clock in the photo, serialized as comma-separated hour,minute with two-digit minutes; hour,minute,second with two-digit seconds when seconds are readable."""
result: 10,10
